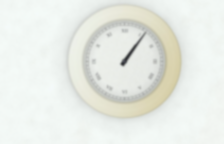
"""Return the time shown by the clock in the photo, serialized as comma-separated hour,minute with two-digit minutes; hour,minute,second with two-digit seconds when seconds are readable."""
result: 1,06
